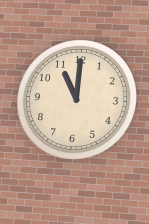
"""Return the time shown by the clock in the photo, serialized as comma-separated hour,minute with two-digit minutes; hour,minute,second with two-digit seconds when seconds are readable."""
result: 11,00
